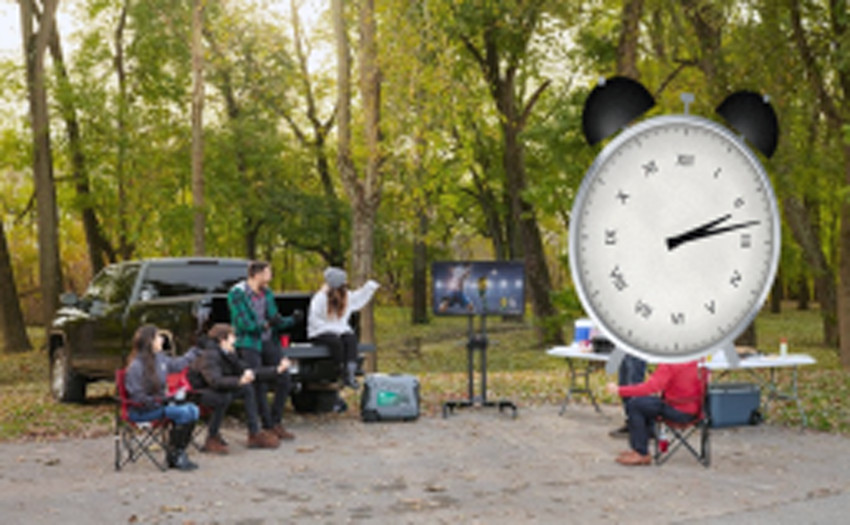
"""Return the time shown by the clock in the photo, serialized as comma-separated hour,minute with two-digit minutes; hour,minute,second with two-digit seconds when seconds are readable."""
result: 2,13
